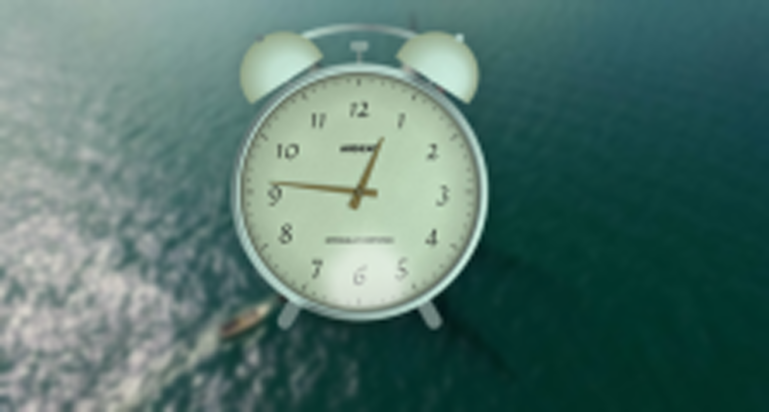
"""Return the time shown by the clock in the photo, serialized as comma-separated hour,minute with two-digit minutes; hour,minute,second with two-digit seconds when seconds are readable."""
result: 12,46
